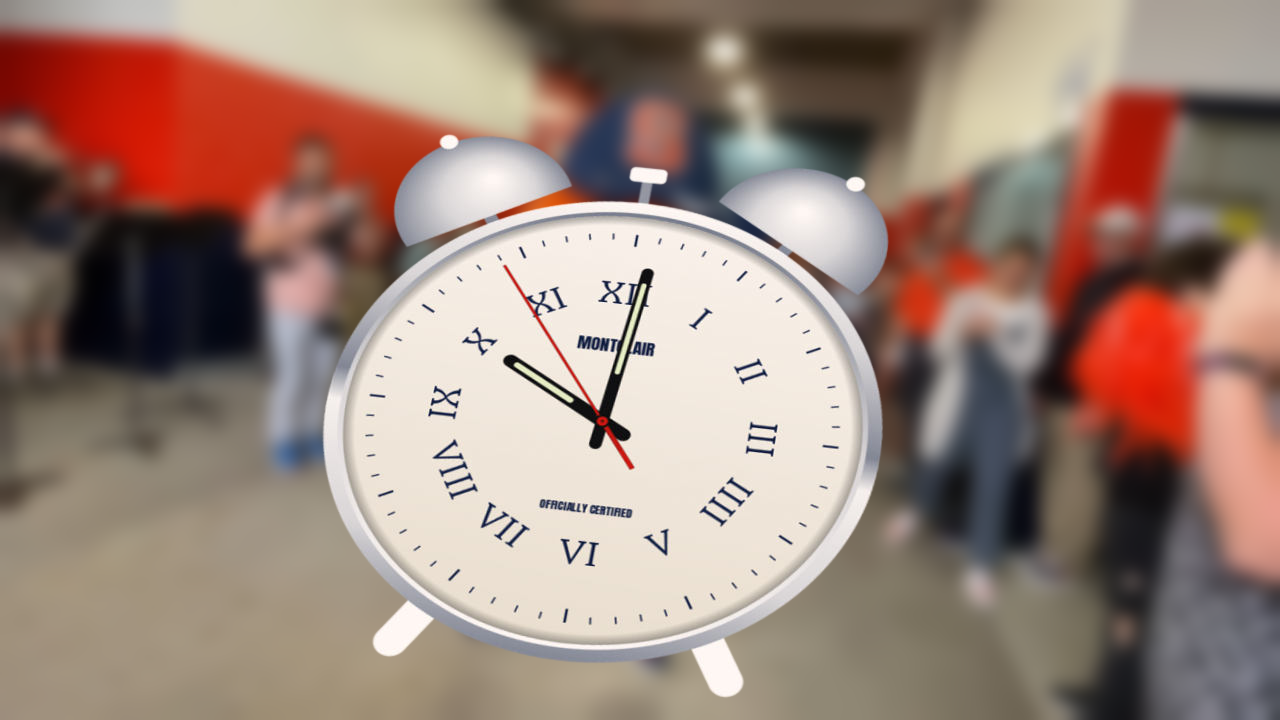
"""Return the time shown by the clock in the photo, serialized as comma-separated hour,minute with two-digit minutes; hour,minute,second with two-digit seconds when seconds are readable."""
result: 10,00,54
